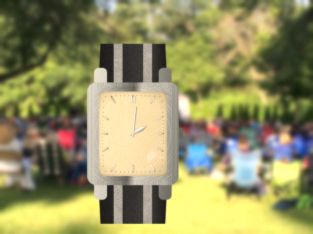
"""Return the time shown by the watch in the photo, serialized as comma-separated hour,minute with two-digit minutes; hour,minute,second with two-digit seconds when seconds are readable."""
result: 2,01
